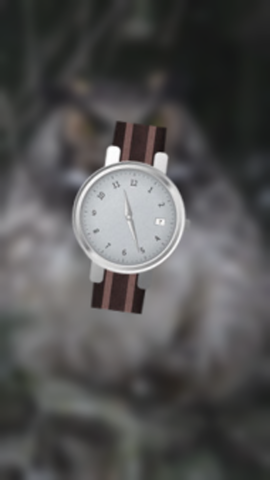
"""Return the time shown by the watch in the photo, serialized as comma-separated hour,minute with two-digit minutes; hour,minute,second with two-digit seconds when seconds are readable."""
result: 11,26
